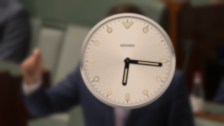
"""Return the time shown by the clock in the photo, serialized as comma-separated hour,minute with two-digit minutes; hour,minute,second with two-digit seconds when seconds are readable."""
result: 6,16
